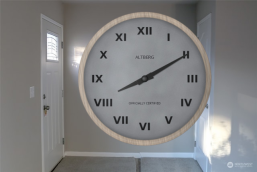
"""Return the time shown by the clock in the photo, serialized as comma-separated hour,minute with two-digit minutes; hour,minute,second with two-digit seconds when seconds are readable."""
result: 8,10
